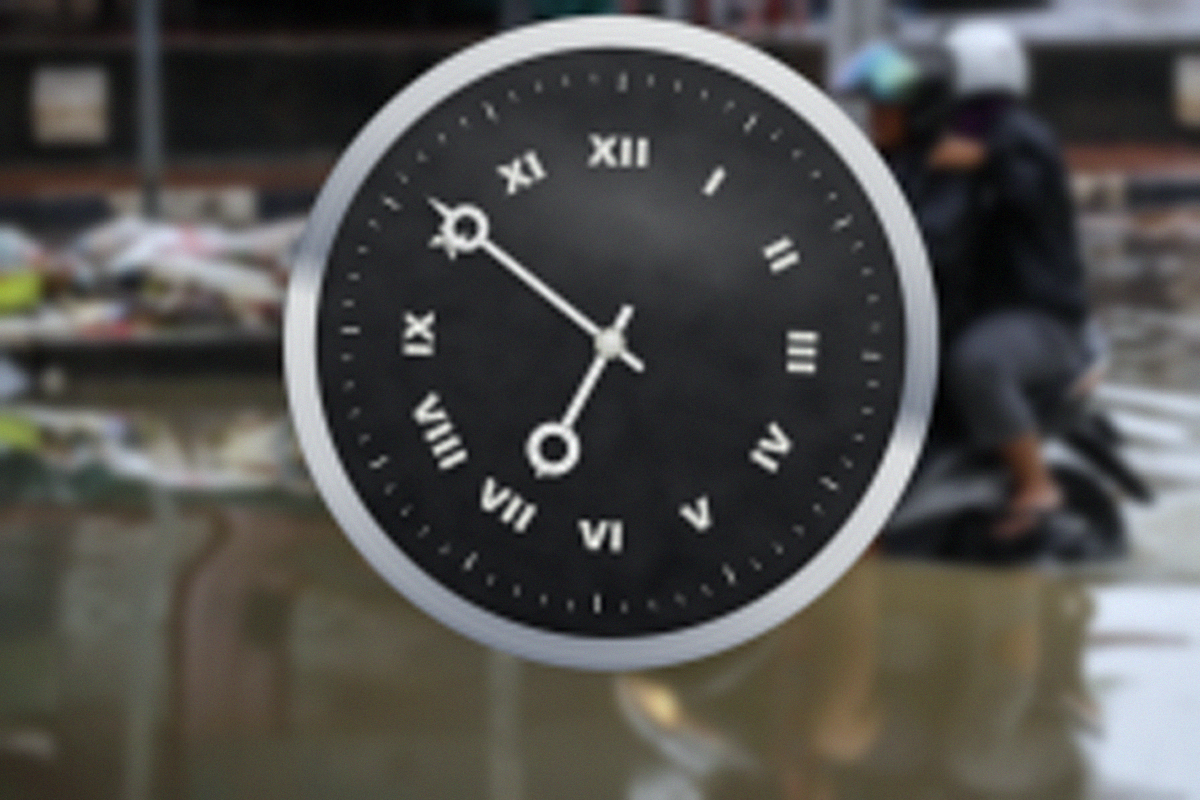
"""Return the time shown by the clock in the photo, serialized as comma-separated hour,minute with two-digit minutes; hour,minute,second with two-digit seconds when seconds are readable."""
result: 6,51
